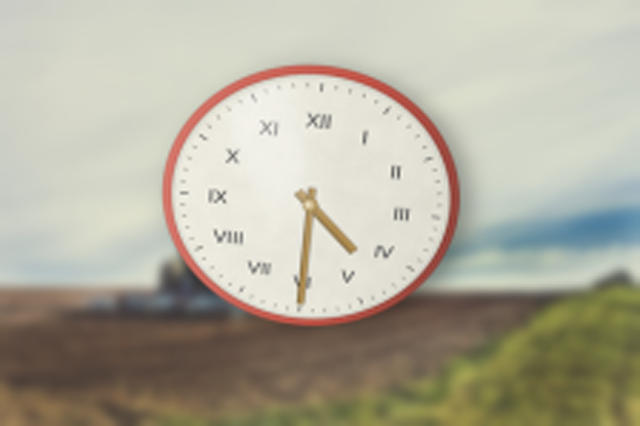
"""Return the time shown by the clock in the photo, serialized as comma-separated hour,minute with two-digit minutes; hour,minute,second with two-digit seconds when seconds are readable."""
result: 4,30
